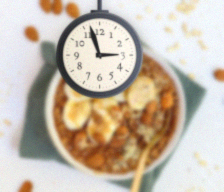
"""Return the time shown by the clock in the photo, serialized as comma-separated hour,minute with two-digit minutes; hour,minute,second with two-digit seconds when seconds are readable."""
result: 2,57
